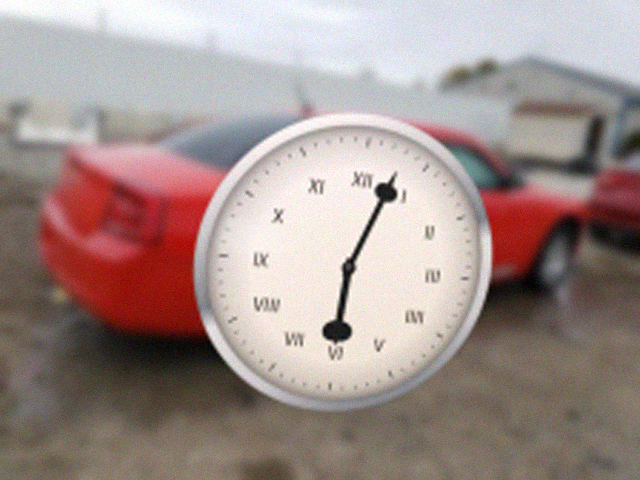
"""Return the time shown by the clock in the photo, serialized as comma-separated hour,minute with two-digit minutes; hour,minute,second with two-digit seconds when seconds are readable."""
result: 6,03
